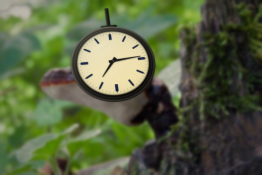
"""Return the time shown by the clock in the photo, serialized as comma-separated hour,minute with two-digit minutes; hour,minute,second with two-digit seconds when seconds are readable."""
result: 7,14
